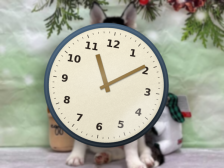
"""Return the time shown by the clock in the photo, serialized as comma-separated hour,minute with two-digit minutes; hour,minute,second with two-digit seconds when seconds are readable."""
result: 11,09
